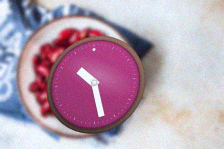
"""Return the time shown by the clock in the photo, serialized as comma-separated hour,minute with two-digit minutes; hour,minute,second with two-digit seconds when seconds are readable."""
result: 10,28
